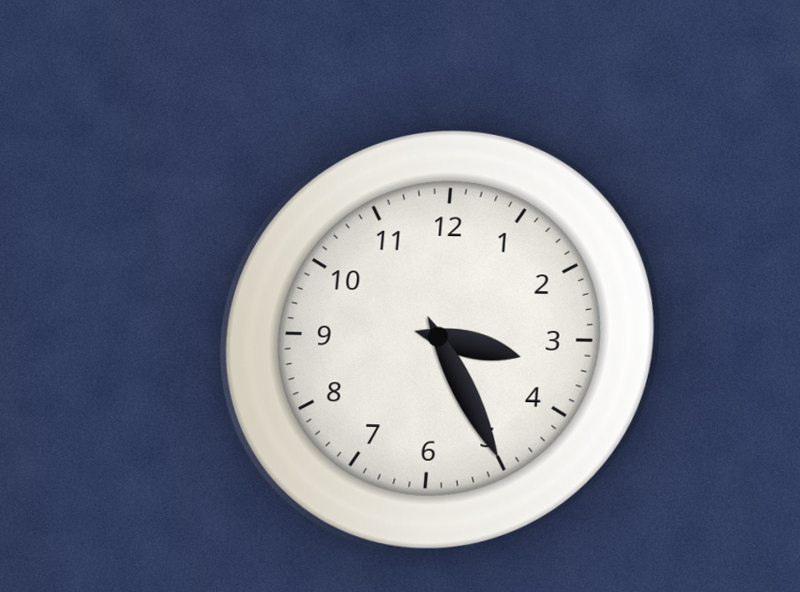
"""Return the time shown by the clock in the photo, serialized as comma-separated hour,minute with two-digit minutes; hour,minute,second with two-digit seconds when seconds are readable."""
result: 3,25
